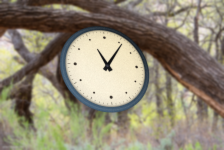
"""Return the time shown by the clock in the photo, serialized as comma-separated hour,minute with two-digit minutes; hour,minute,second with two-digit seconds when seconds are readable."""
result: 11,06
